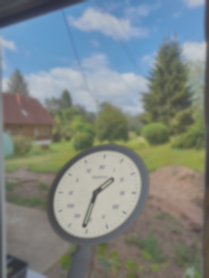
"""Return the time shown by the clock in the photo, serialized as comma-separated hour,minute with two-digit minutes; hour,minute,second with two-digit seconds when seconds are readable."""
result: 1,31
